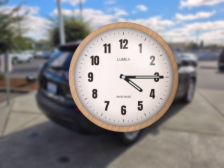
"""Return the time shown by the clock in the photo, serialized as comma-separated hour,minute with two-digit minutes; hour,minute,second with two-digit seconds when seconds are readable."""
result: 4,15
